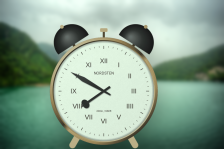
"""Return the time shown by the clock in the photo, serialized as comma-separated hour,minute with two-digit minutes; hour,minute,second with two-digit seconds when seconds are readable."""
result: 7,50
